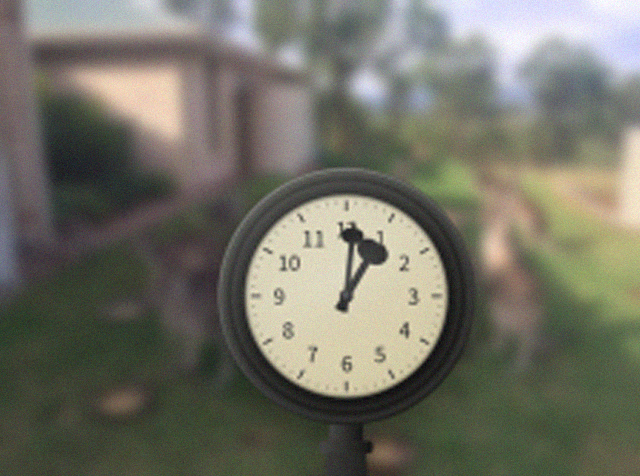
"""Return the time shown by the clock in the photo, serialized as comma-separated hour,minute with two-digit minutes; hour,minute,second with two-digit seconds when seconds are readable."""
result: 1,01
